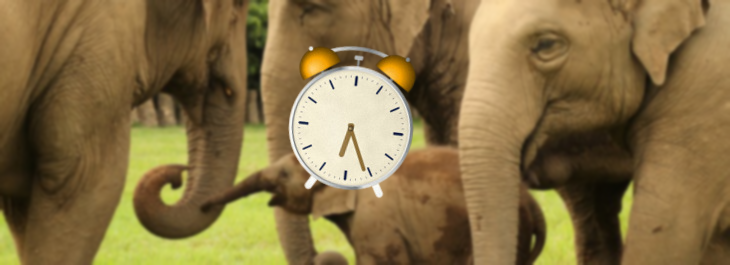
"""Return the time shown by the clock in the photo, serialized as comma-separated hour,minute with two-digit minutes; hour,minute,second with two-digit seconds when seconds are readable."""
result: 6,26
